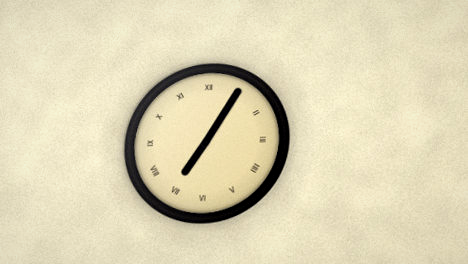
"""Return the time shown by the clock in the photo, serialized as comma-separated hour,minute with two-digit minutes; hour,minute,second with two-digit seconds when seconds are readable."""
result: 7,05
